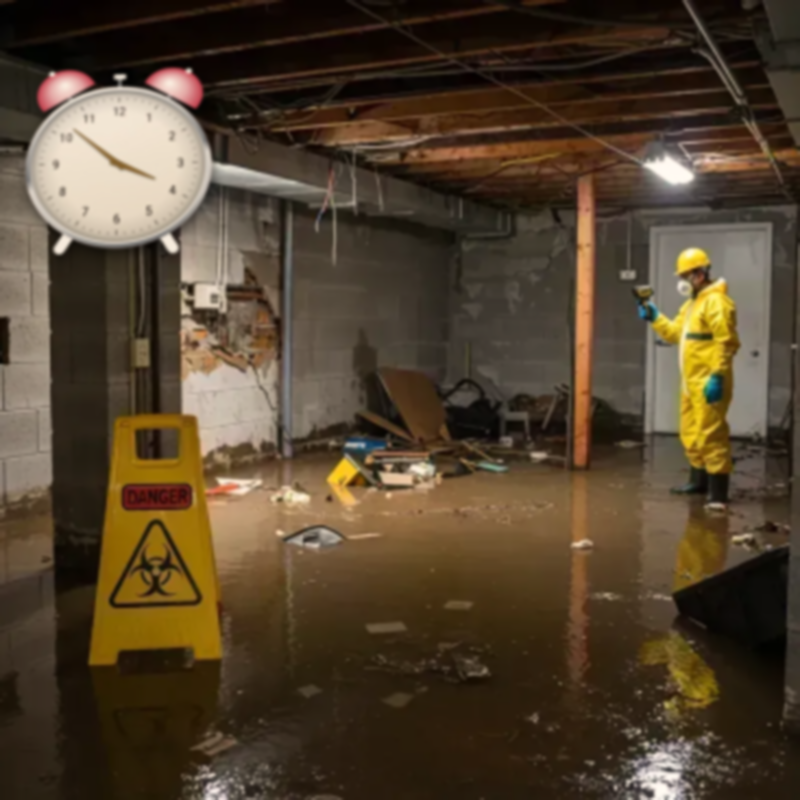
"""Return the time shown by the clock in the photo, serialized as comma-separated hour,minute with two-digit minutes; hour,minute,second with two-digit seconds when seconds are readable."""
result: 3,52
